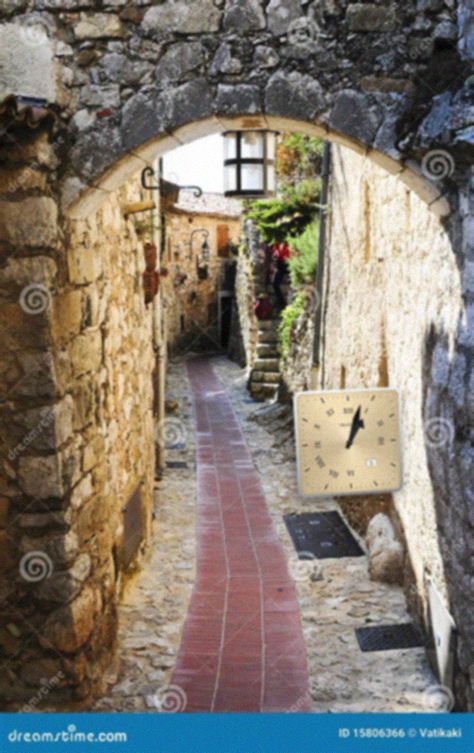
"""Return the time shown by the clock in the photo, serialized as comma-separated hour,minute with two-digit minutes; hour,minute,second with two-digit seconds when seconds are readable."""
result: 1,03
